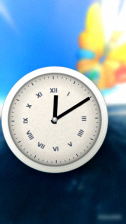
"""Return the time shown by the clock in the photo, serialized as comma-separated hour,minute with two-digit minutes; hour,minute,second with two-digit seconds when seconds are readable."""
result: 12,10
